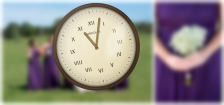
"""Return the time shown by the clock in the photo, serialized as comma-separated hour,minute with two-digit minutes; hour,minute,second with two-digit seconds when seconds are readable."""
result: 11,03
